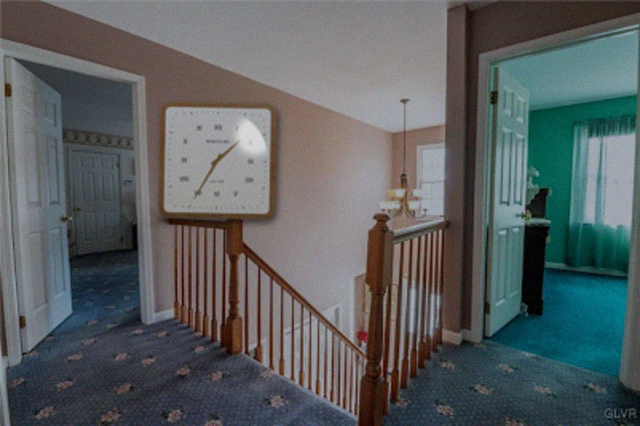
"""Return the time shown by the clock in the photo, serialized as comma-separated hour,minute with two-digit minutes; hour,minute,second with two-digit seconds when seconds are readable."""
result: 1,35
